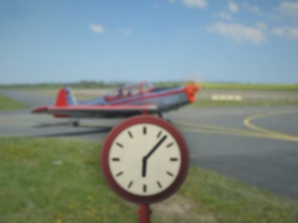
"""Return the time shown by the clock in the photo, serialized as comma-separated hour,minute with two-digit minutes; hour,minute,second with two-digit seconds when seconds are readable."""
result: 6,07
